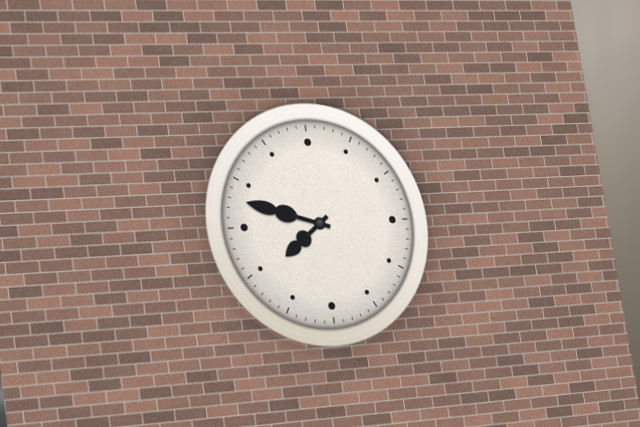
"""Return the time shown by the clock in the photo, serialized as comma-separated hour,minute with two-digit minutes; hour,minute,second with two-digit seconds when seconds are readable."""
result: 7,48
